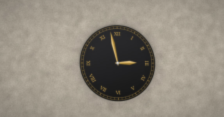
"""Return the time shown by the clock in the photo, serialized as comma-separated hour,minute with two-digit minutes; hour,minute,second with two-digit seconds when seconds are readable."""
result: 2,58
